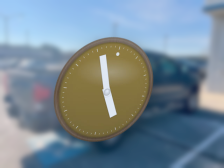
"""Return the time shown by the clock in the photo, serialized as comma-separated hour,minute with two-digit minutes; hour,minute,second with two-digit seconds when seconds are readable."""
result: 4,56
